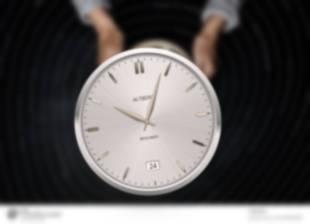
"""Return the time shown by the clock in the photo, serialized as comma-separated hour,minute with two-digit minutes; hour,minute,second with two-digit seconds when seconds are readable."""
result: 10,04
